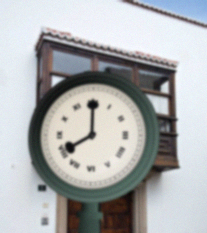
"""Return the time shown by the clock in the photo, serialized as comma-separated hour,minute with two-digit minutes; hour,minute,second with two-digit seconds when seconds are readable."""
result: 8,00
